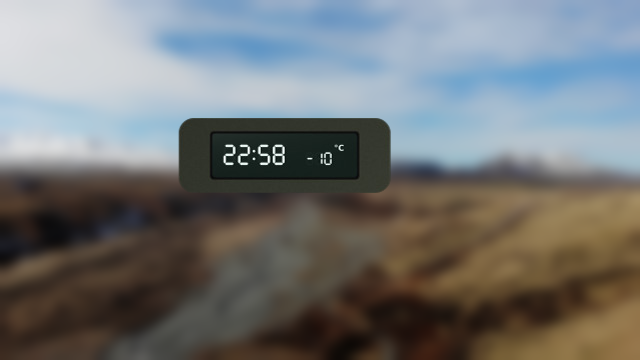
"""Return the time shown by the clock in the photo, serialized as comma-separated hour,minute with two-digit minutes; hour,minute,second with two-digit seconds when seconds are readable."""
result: 22,58
